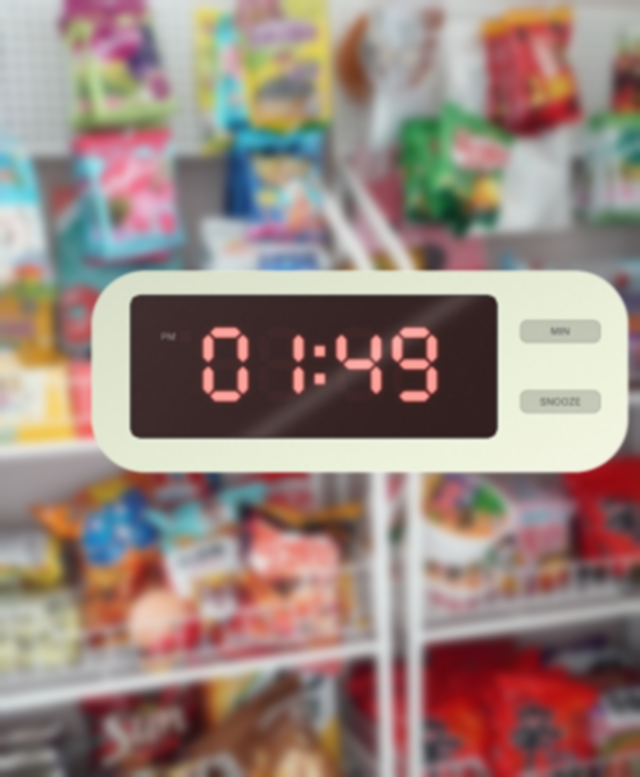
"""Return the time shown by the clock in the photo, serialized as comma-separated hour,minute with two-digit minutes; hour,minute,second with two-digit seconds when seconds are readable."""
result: 1,49
